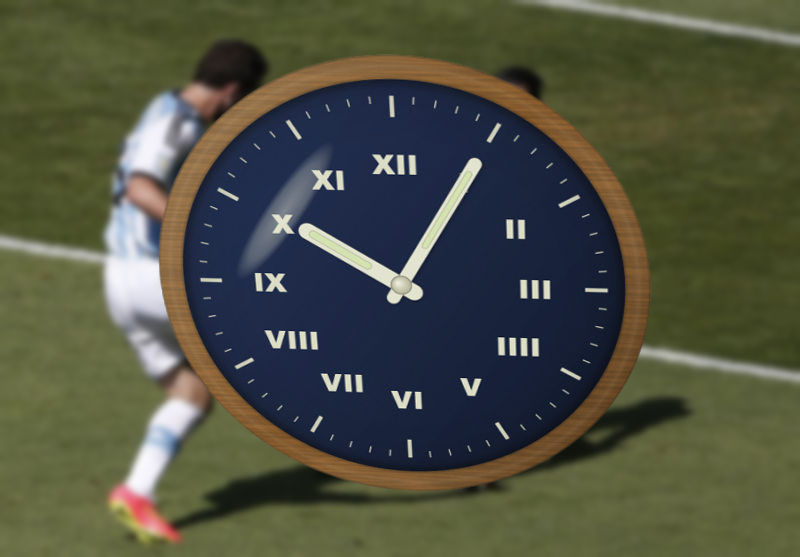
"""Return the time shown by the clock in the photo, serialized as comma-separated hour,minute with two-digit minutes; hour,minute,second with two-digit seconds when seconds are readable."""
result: 10,05
